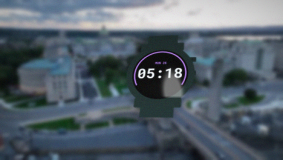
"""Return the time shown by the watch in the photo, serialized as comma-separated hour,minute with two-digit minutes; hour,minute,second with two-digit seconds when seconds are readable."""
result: 5,18
